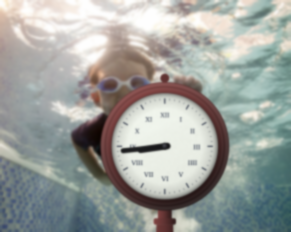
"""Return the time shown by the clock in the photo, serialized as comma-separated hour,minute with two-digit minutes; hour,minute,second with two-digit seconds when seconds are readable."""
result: 8,44
